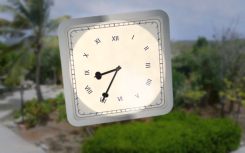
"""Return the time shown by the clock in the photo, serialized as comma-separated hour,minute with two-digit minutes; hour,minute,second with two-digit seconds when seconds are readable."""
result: 8,35
